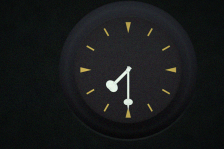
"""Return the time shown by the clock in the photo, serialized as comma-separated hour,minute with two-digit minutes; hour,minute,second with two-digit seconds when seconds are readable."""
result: 7,30
